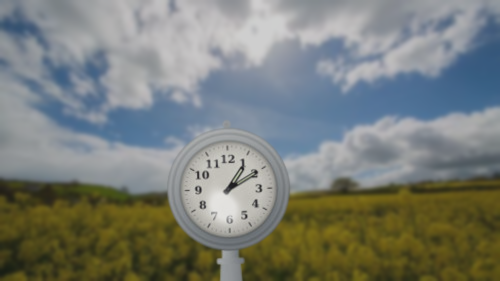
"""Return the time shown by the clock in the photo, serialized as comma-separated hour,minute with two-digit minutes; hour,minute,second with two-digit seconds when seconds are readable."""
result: 1,10
